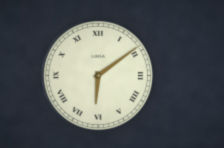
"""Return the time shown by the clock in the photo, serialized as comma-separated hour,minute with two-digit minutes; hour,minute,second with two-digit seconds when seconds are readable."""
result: 6,09
